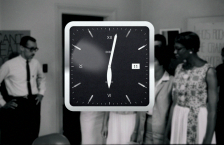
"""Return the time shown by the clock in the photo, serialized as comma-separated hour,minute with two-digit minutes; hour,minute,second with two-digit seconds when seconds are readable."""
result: 6,02
